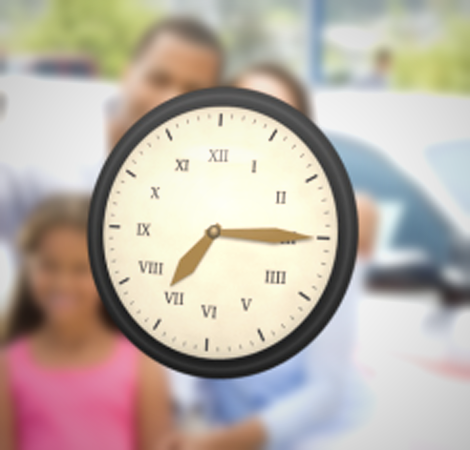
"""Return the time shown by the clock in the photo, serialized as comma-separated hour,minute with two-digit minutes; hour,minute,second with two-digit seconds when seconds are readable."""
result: 7,15
